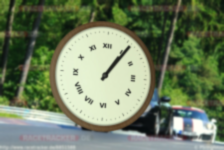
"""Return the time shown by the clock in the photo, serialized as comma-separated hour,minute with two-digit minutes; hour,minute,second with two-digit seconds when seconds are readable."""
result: 1,06
